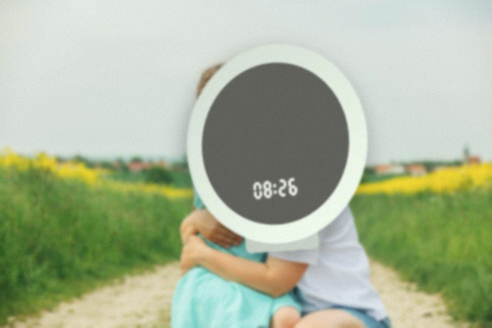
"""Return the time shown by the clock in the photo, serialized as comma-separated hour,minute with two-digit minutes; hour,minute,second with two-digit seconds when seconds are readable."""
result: 8,26
